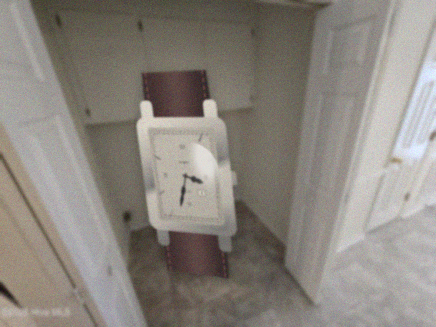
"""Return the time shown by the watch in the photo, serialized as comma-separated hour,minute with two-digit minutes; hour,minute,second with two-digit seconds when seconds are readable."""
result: 3,33
